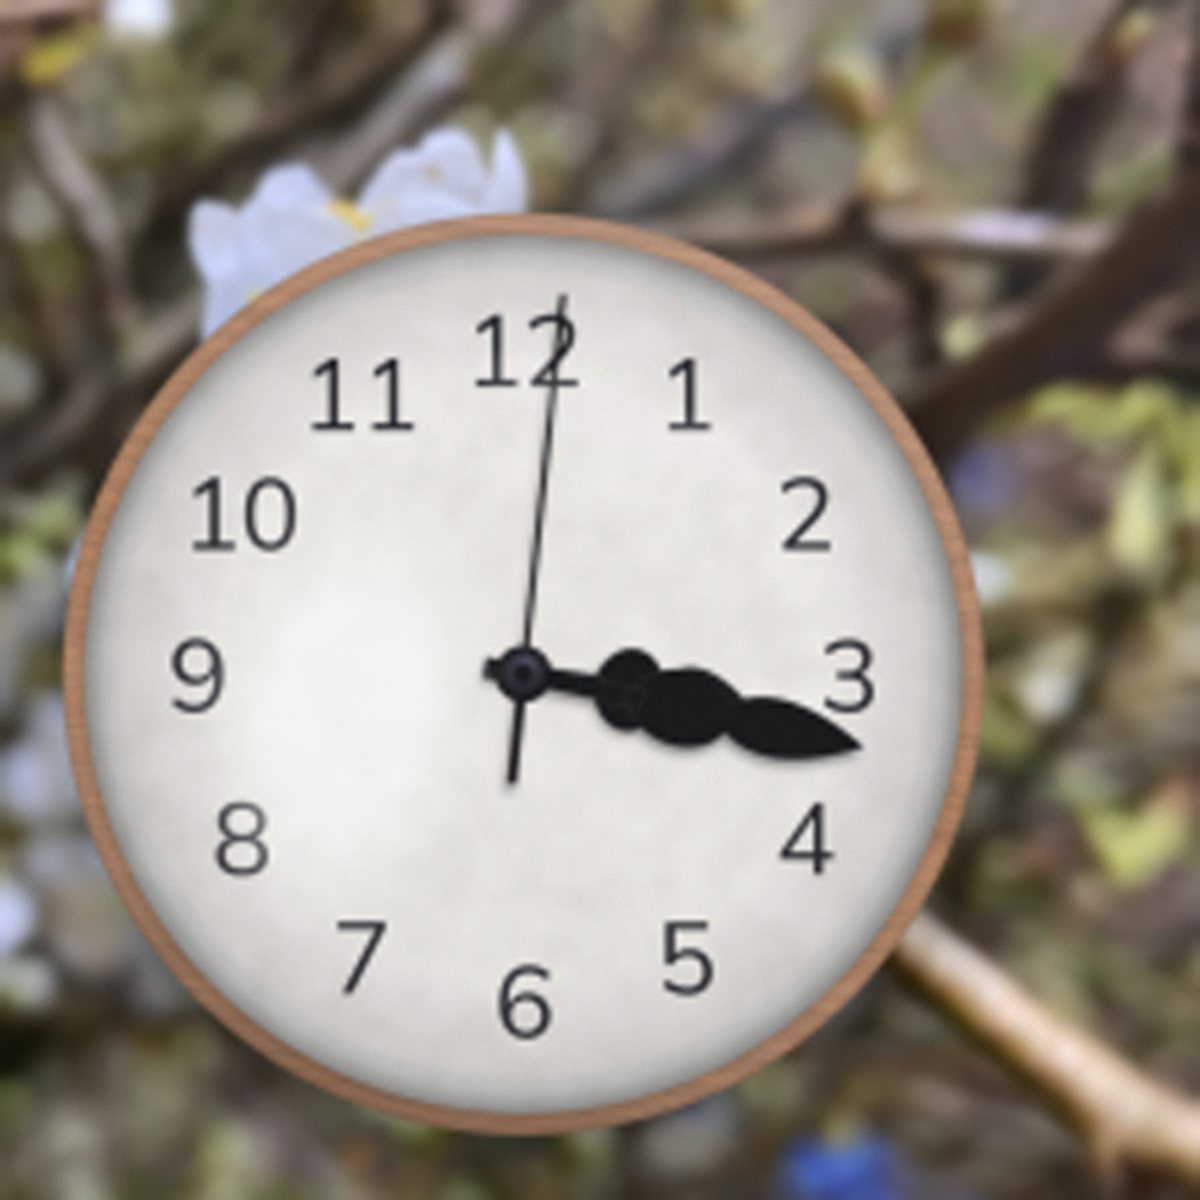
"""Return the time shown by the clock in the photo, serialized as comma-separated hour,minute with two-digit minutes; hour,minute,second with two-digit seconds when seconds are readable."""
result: 3,17,01
